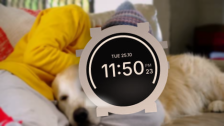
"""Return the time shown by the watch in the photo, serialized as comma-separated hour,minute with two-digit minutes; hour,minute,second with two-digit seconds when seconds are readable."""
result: 11,50
